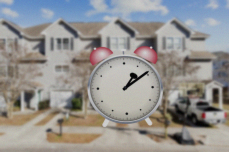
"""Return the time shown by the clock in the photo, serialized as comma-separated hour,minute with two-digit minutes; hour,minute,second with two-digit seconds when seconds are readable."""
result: 1,09
